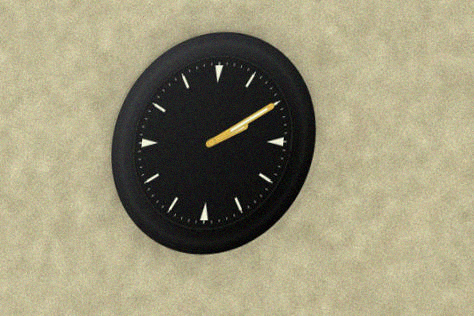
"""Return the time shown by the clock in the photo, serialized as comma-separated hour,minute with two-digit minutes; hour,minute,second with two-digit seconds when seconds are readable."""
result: 2,10
